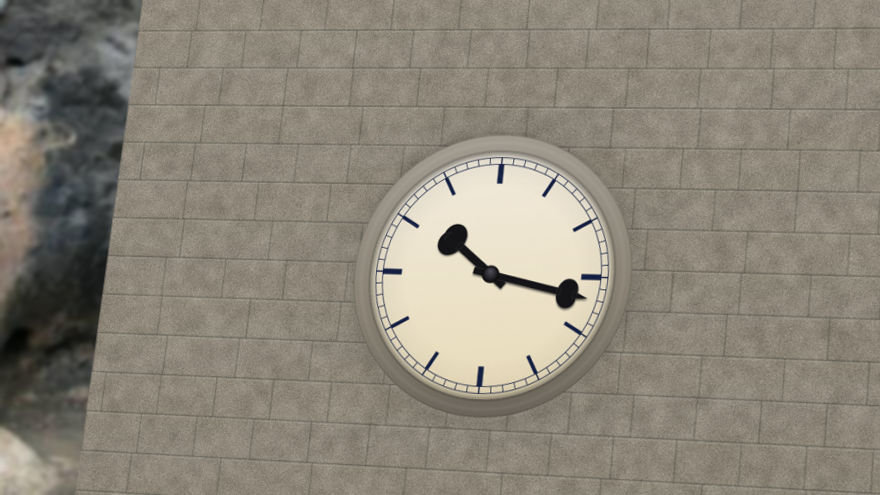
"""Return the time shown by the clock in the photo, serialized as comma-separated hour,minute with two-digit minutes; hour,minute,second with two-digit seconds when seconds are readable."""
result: 10,17
